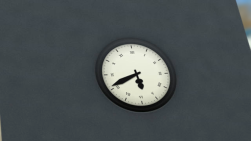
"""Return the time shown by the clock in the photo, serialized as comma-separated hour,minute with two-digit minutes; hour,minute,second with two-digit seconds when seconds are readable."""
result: 5,41
